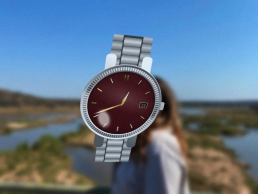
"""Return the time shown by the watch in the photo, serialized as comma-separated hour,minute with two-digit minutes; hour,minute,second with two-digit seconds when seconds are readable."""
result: 12,41
